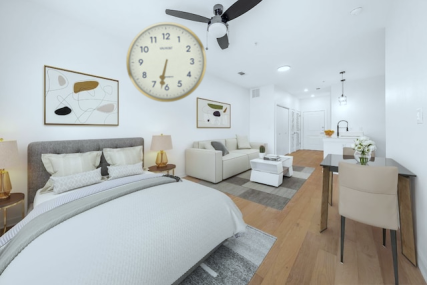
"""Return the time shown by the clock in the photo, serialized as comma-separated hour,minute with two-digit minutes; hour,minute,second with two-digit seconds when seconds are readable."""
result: 6,32
